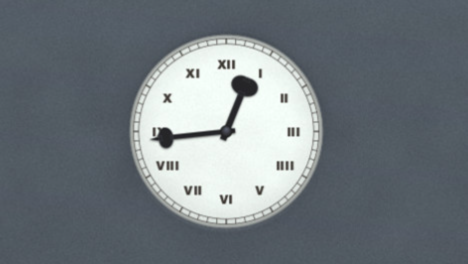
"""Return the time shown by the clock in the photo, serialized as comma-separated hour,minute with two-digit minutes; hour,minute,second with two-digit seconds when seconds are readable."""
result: 12,44
